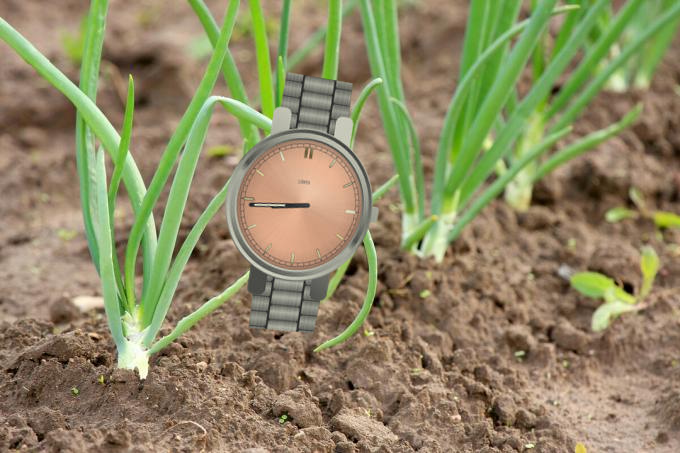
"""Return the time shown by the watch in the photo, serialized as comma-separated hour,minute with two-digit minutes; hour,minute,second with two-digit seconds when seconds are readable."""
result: 8,44
